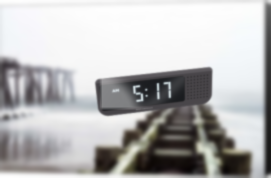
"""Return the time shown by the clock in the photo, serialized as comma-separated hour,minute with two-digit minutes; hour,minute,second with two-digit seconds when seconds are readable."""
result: 5,17
